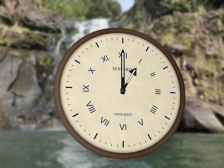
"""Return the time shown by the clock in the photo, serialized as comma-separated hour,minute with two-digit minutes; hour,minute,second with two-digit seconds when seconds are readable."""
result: 1,00
